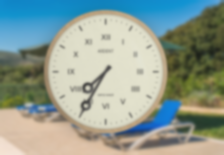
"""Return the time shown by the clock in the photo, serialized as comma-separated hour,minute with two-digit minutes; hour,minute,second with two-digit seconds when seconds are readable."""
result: 7,35
